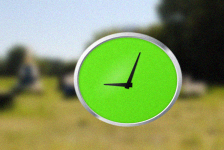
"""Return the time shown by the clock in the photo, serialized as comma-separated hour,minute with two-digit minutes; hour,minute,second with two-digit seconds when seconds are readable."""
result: 9,03
